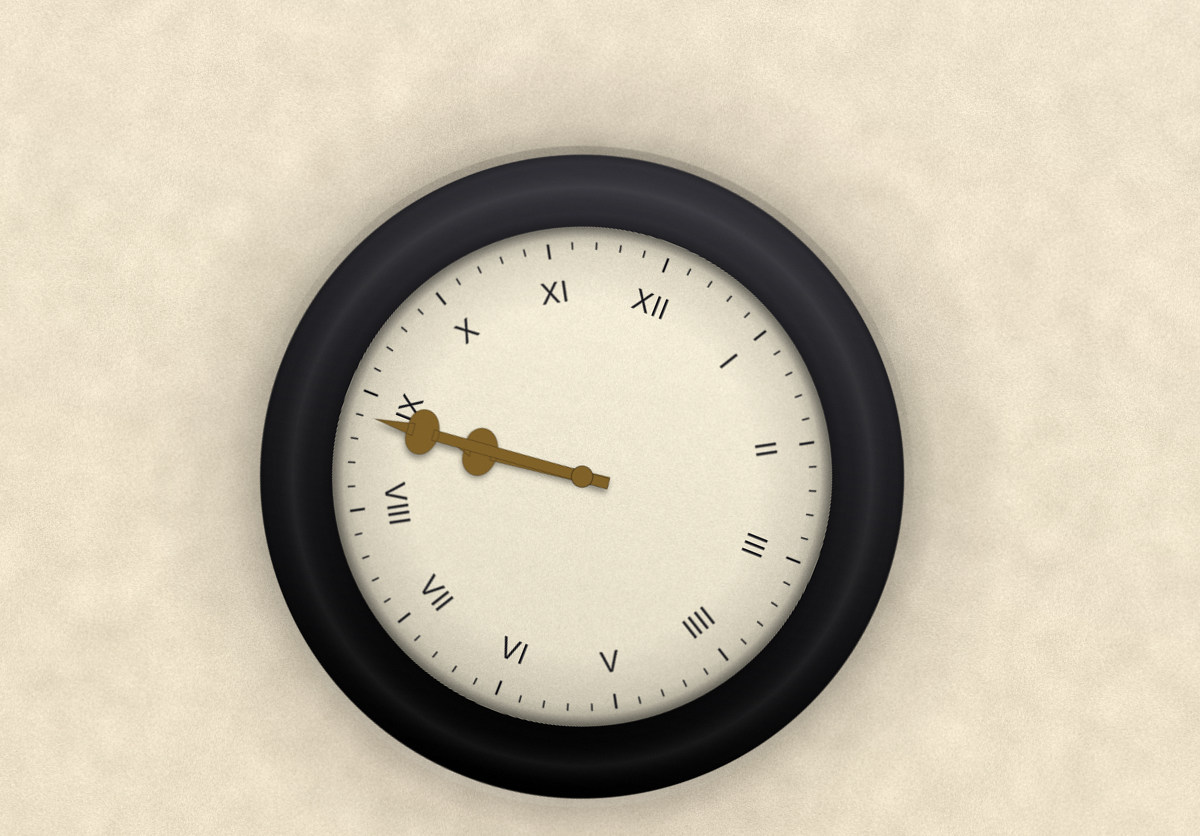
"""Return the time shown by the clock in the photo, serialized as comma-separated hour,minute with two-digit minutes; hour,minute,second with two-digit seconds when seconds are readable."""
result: 8,44
